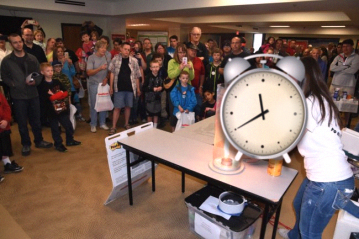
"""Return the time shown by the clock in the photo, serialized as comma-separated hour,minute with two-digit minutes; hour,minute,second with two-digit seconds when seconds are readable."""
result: 11,40
